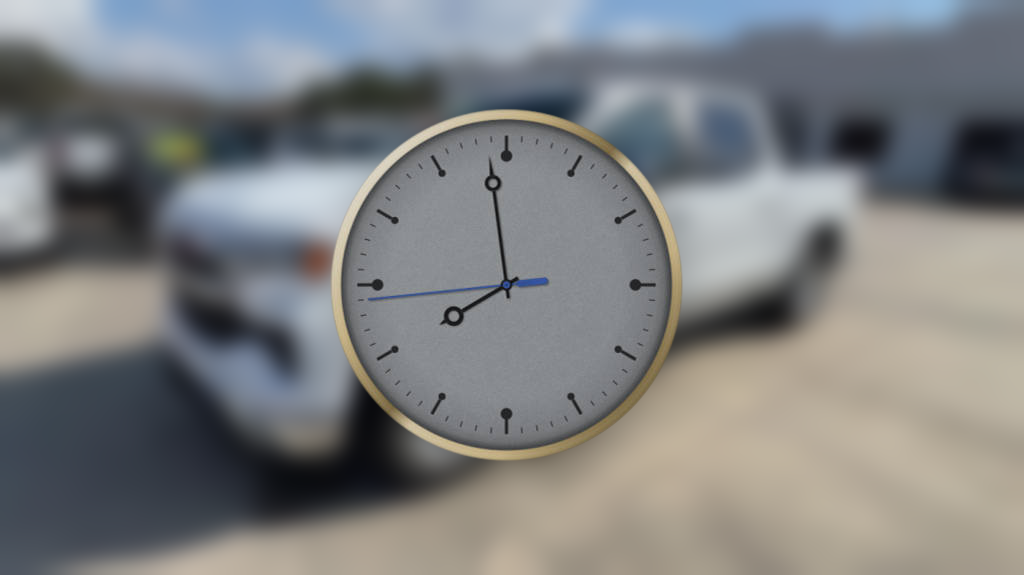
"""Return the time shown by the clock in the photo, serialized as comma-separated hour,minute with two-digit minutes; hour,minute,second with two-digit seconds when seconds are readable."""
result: 7,58,44
